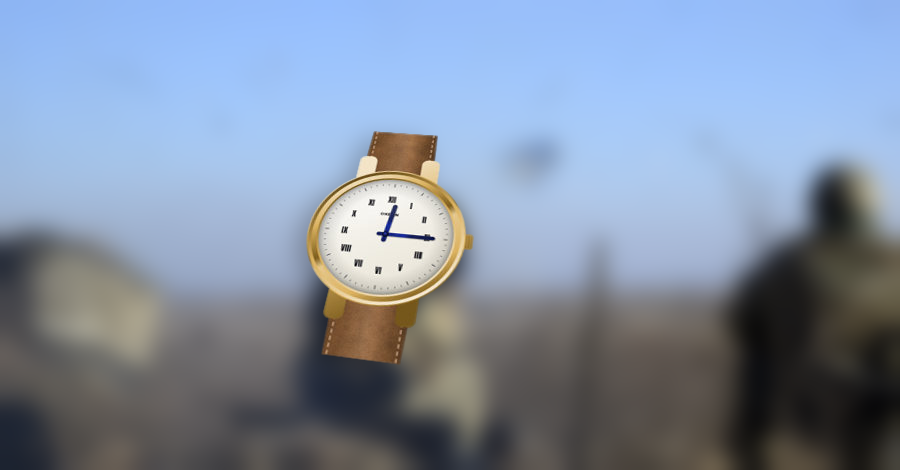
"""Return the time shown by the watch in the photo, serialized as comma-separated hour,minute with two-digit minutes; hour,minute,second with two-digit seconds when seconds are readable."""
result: 12,15
